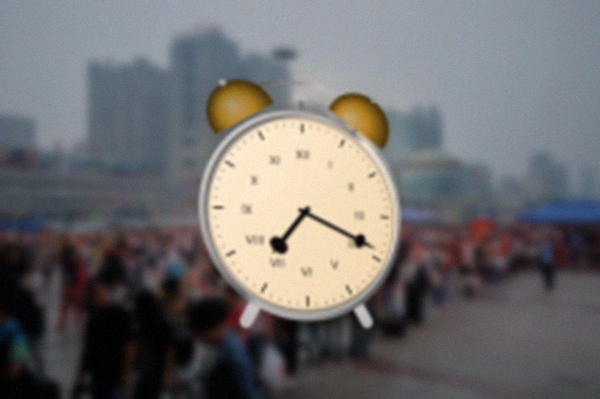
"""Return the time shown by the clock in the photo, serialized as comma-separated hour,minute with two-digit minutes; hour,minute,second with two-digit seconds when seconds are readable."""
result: 7,19
